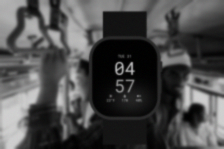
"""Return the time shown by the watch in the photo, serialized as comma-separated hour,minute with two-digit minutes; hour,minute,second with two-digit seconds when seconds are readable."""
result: 4,57
